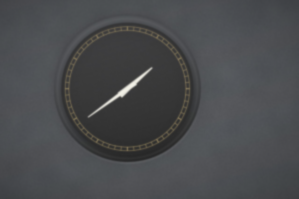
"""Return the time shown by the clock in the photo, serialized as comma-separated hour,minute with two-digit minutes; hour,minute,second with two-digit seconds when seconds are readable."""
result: 1,39
